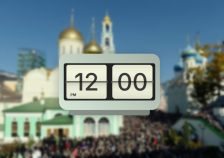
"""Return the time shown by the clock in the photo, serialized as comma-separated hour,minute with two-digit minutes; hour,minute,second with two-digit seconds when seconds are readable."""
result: 12,00
